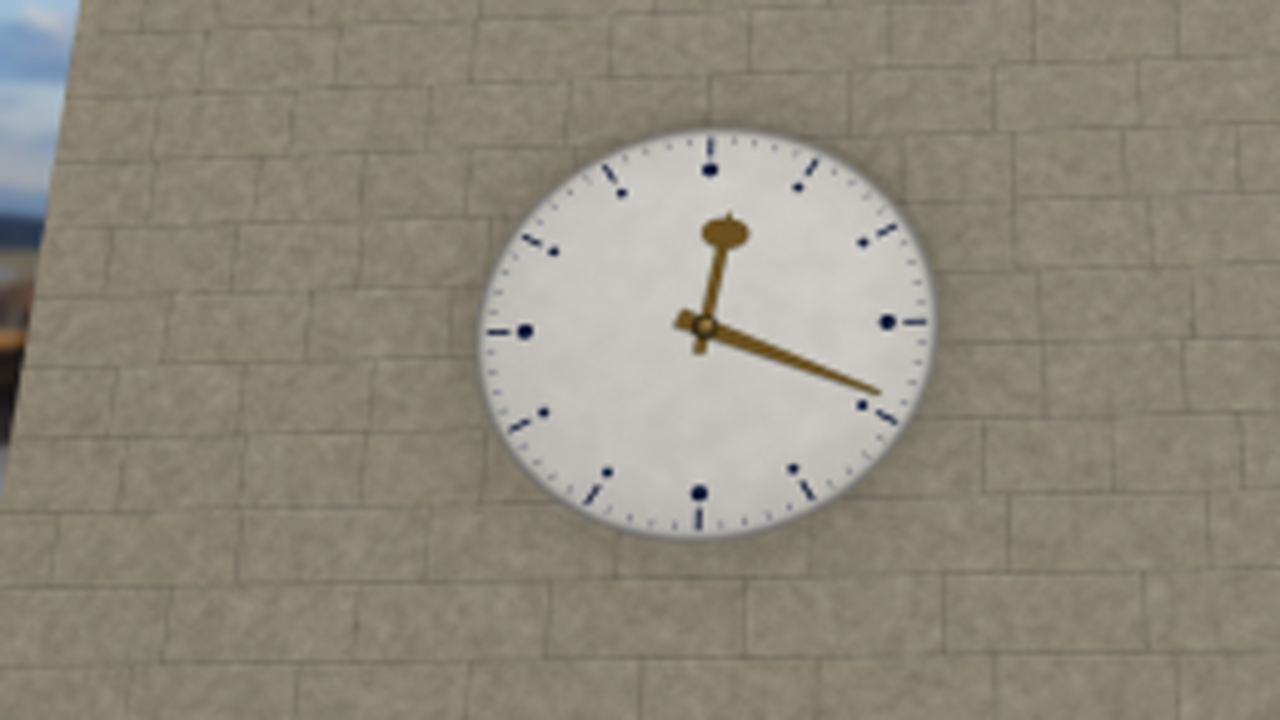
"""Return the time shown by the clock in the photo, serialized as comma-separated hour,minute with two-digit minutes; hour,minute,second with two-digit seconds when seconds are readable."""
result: 12,19
